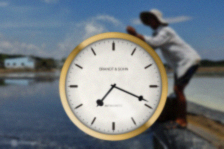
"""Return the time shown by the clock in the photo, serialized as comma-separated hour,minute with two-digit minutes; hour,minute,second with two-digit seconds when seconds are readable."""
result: 7,19
